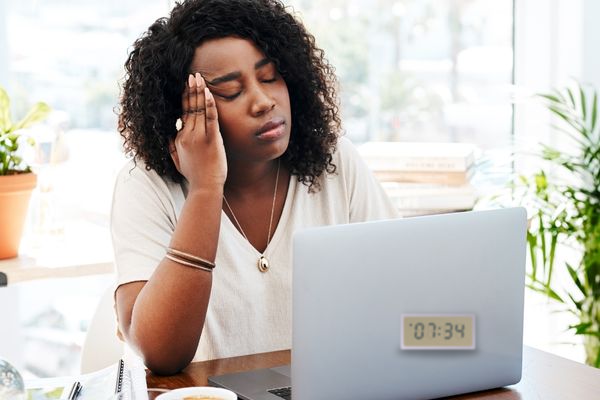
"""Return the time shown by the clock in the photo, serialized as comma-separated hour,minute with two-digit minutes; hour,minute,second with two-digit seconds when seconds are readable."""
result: 7,34
